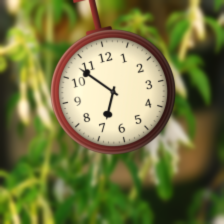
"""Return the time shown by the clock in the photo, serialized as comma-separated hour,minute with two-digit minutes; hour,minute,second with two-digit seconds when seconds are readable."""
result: 6,53
